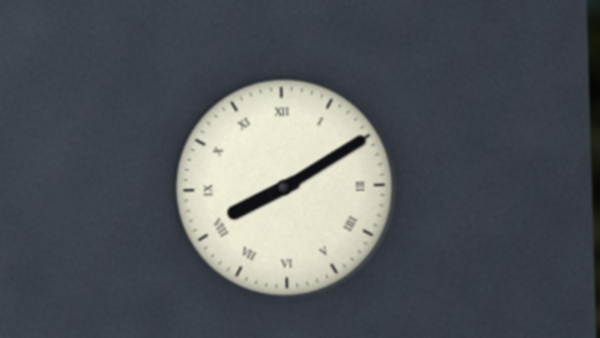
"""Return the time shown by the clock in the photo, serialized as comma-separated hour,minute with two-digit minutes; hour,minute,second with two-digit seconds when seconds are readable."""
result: 8,10
